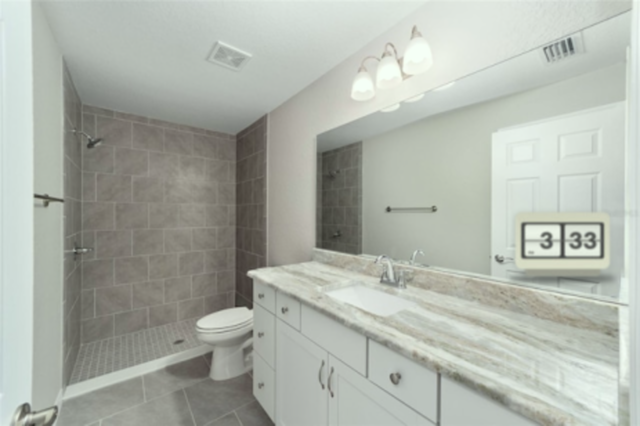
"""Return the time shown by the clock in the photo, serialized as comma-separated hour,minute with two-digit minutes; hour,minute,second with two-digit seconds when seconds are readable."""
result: 3,33
